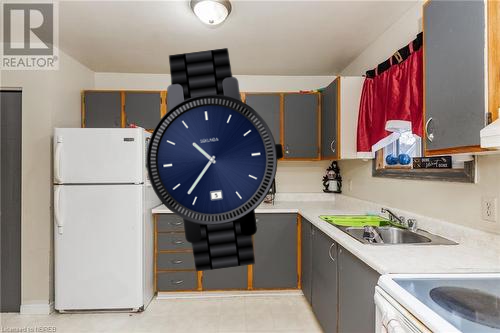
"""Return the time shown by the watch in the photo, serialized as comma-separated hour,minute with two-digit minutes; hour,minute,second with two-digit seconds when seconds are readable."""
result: 10,37
